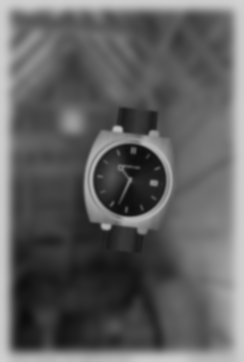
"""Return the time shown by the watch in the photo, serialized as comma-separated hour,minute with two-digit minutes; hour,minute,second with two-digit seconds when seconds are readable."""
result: 10,33
